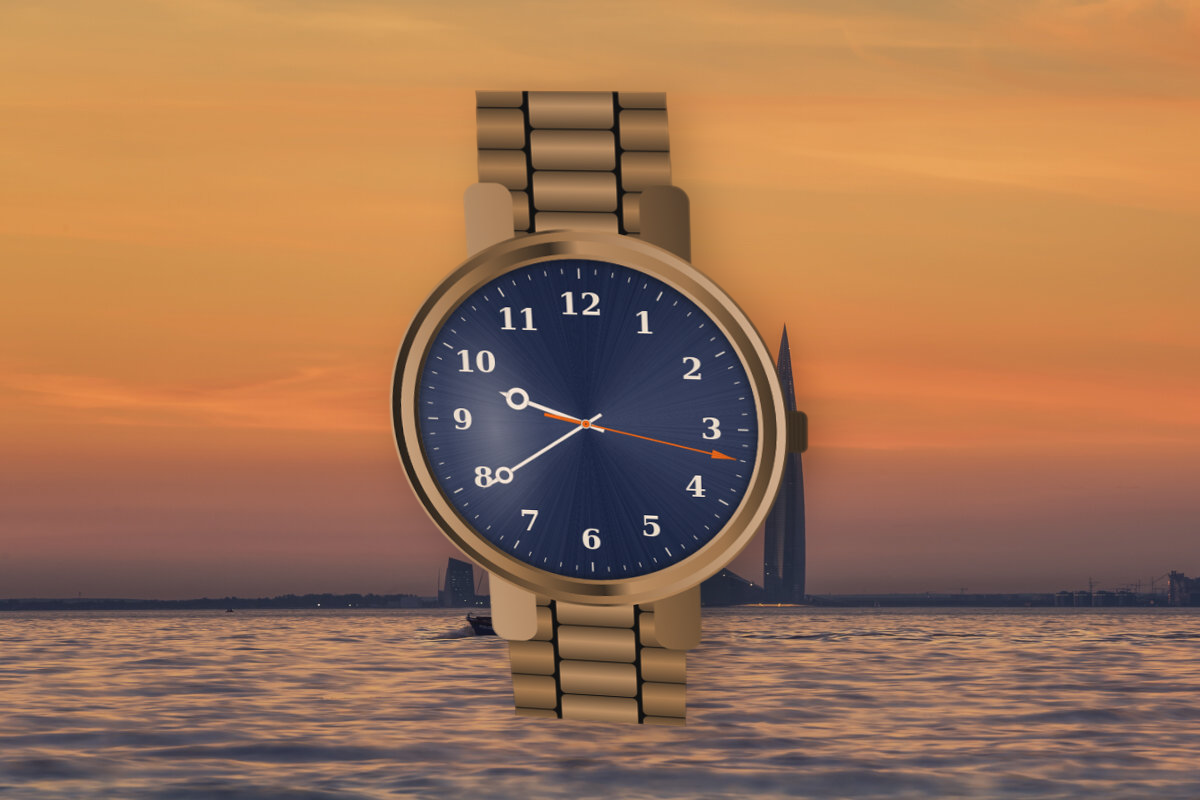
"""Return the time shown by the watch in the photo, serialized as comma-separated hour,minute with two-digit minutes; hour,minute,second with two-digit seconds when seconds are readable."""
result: 9,39,17
